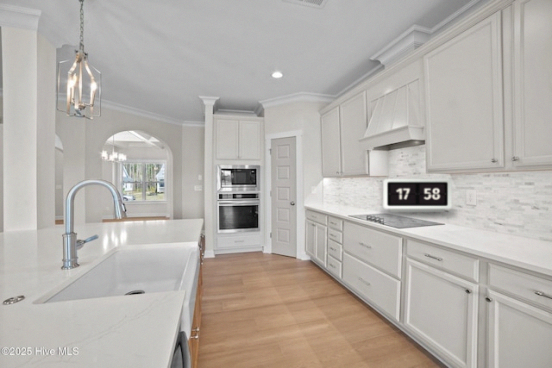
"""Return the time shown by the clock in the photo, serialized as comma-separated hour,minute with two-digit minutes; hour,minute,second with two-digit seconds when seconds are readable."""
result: 17,58
